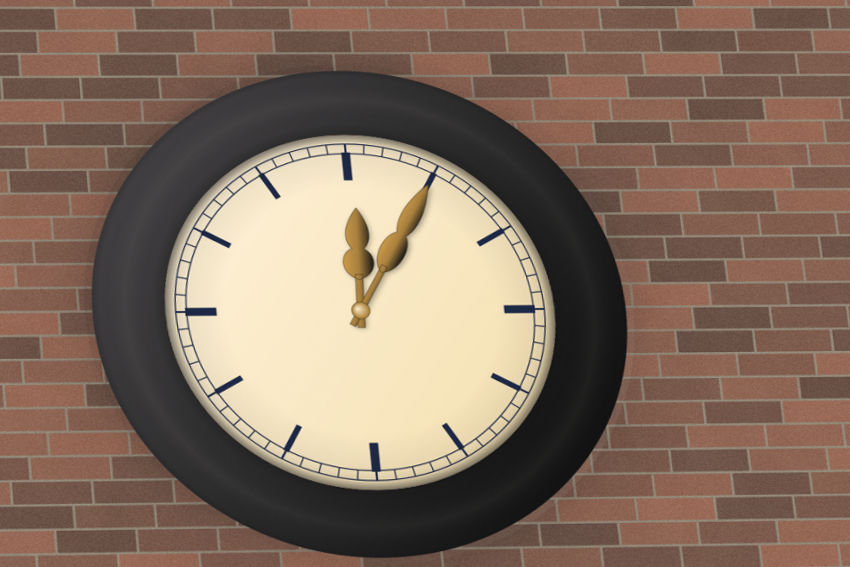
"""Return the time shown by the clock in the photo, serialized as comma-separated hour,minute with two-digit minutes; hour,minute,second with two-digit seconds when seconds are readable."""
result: 12,05
